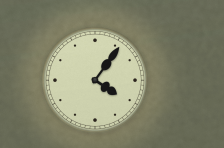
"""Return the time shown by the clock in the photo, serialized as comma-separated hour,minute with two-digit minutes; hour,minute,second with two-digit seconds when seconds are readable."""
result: 4,06
